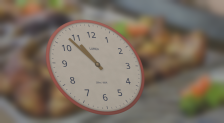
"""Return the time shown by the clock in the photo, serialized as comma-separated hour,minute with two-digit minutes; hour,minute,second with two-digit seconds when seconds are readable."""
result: 10,53
